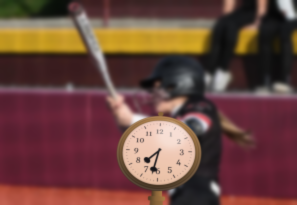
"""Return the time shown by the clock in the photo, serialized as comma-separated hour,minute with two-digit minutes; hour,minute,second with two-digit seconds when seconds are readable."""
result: 7,32
